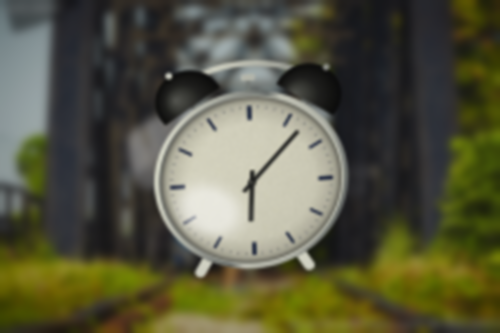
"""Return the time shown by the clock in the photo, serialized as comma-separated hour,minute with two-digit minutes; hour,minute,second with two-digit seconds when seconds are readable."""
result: 6,07
